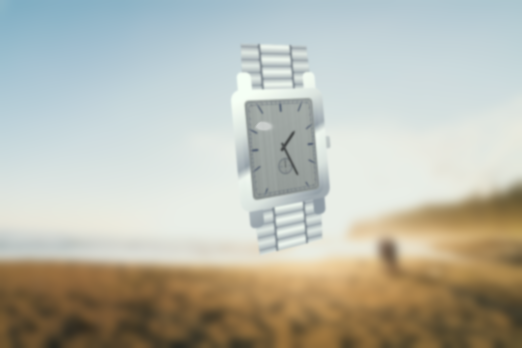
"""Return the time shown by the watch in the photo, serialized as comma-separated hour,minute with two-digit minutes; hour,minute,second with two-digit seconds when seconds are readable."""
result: 1,26
